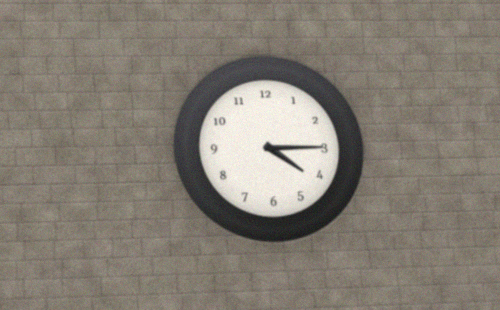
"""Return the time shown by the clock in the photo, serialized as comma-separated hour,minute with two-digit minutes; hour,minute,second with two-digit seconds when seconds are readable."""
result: 4,15
